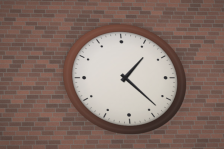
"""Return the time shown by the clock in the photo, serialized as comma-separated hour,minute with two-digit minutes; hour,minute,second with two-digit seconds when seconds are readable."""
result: 1,23
